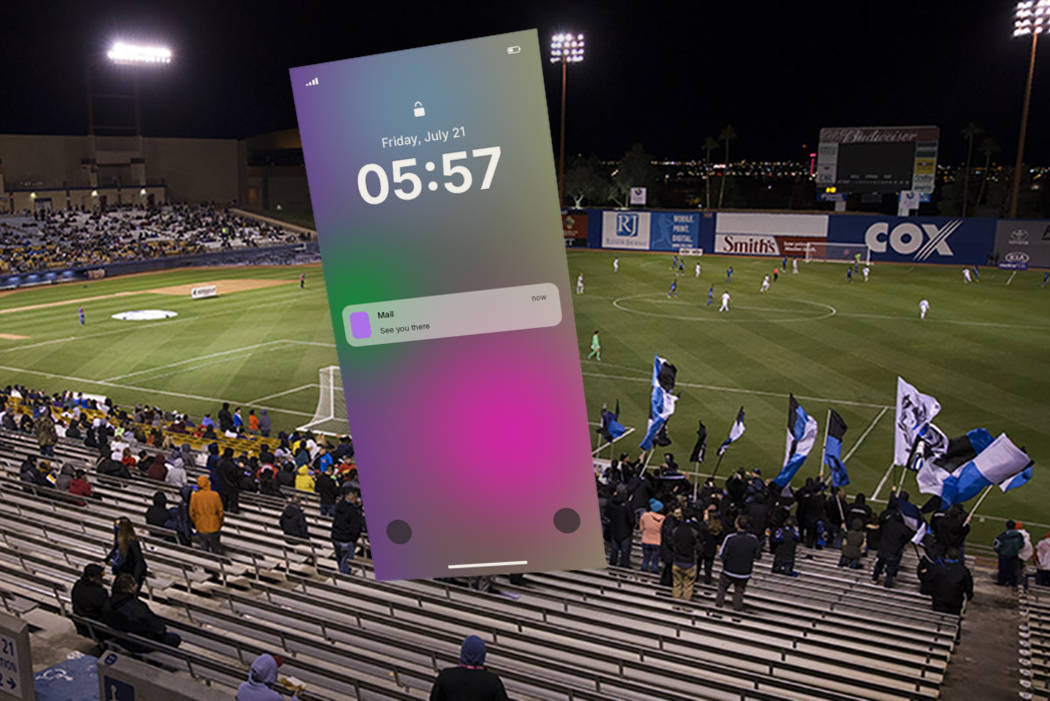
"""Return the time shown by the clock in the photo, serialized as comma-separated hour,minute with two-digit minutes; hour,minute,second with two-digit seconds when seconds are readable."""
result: 5,57
